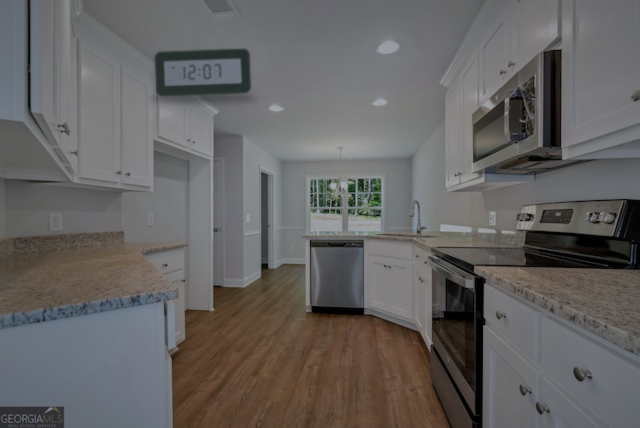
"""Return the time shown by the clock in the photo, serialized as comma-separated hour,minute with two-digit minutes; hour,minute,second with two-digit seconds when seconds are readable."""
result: 12,07
